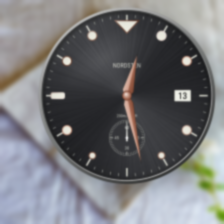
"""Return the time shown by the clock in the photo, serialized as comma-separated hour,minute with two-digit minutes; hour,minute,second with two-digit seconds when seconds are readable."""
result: 12,28
